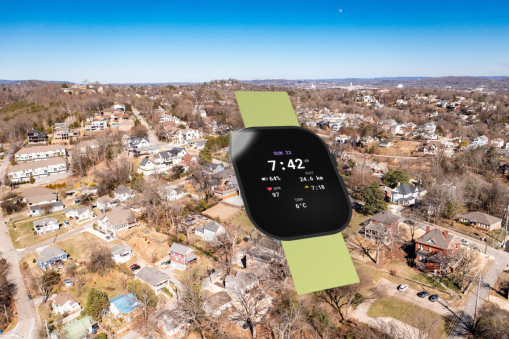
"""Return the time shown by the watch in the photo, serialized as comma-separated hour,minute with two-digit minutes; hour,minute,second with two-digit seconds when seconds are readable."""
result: 7,42
